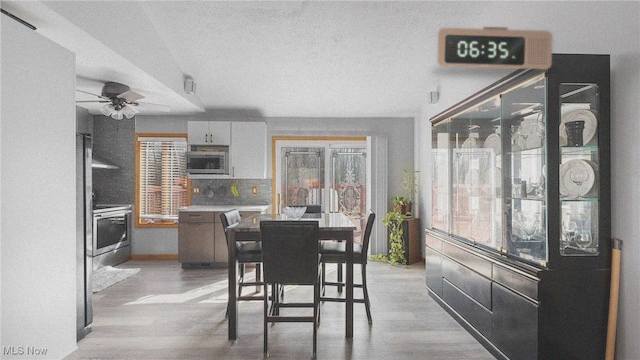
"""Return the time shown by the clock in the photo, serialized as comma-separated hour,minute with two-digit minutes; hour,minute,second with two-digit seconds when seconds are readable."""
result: 6,35
